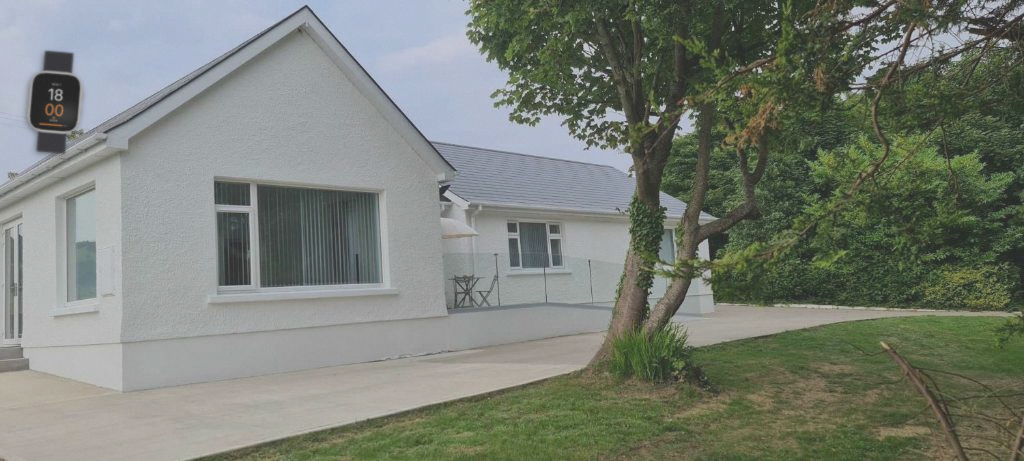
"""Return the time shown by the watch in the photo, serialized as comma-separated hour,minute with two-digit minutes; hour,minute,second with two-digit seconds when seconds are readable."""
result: 18,00
